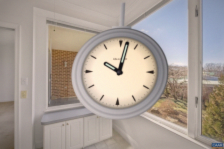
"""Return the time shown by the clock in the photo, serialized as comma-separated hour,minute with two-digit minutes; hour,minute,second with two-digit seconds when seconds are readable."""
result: 10,02
